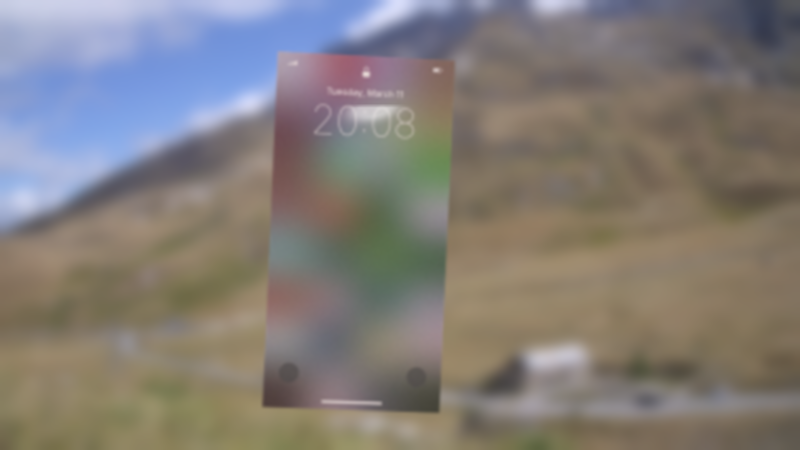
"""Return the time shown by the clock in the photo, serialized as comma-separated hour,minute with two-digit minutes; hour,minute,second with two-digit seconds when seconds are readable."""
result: 20,08
